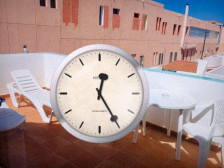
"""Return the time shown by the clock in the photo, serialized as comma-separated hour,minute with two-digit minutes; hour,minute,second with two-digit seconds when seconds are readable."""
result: 12,25
